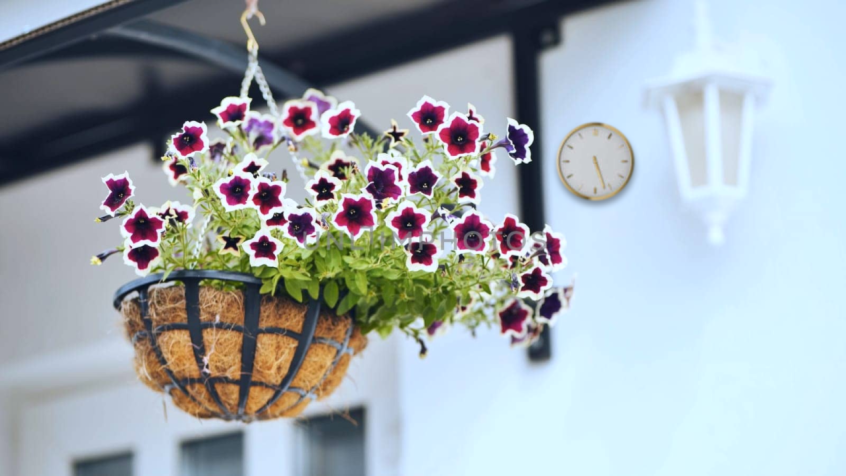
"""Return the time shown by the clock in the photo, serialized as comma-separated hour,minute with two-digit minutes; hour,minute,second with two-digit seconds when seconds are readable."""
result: 5,27
